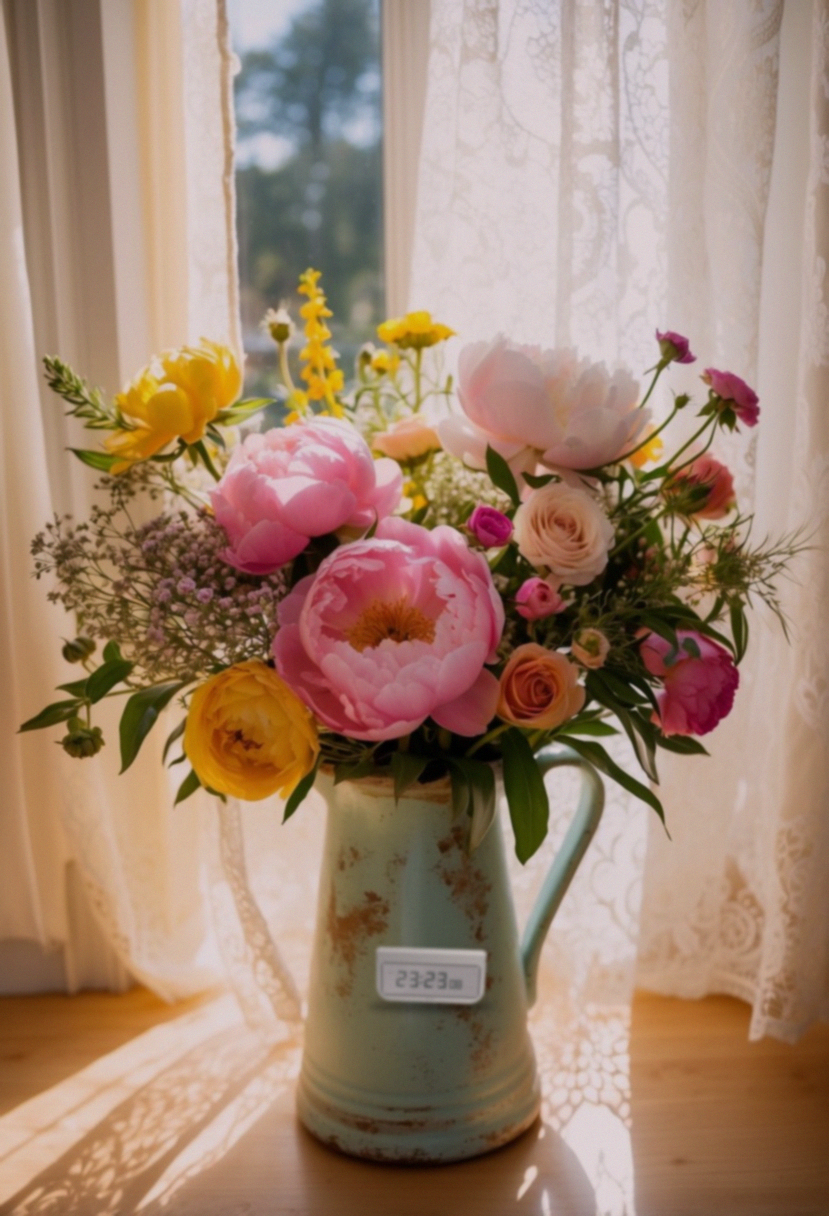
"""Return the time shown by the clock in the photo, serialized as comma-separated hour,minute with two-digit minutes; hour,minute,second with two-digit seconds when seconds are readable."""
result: 23,23
